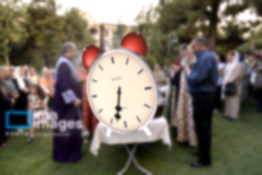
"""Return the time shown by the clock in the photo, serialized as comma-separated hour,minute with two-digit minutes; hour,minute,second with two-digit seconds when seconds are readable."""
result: 6,33
